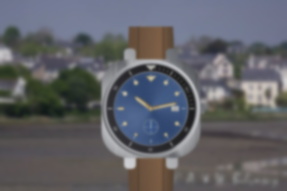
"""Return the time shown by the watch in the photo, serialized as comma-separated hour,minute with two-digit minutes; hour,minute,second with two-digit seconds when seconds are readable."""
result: 10,13
